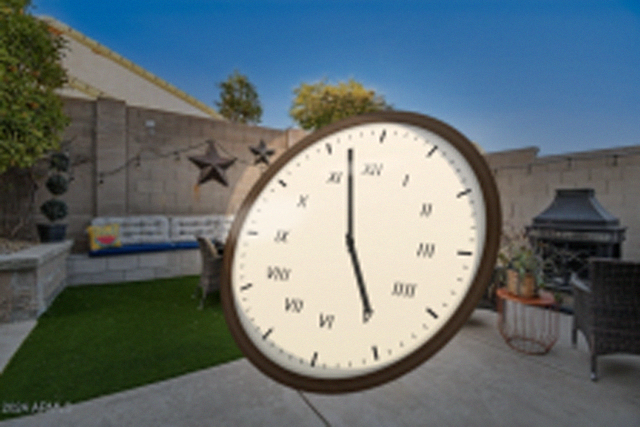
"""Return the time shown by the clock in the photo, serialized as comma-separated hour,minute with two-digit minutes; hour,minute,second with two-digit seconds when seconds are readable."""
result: 4,57
